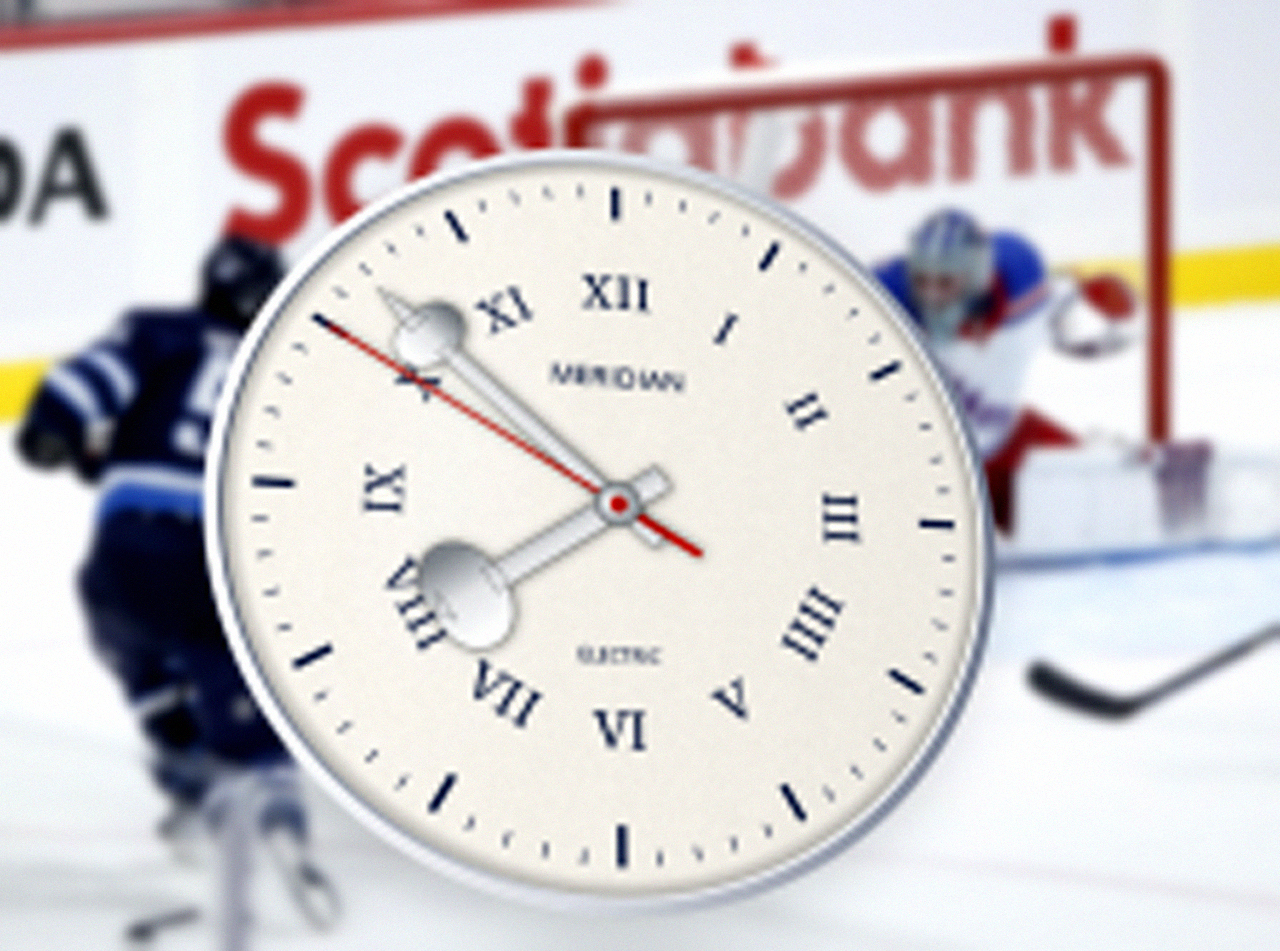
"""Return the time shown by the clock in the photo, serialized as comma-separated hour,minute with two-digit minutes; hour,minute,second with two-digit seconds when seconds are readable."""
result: 7,51,50
